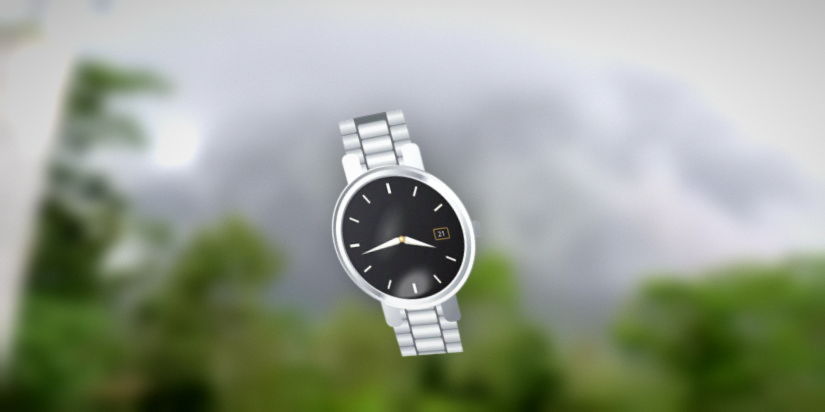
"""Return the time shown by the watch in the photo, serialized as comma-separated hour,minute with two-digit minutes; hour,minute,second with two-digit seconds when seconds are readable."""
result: 3,43
